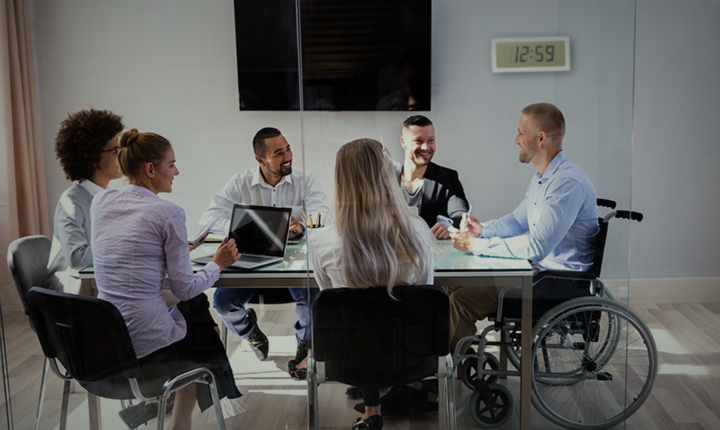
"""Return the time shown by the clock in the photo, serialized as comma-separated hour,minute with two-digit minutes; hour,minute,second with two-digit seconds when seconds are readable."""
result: 12,59
